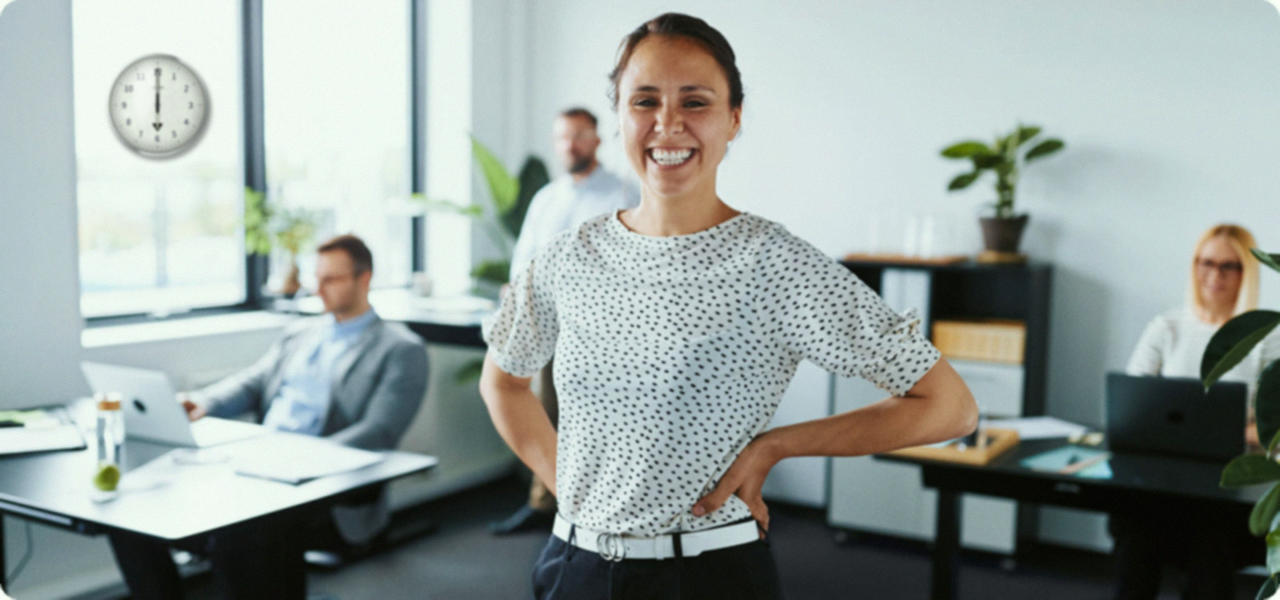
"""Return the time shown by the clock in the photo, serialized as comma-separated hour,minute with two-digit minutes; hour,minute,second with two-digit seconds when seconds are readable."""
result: 6,00
